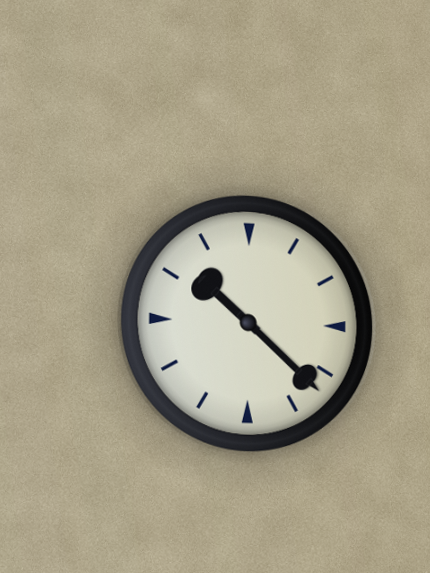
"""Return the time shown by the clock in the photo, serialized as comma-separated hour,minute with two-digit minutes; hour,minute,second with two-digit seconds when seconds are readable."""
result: 10,22
